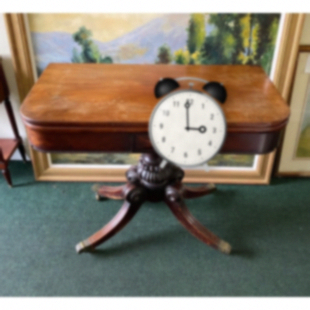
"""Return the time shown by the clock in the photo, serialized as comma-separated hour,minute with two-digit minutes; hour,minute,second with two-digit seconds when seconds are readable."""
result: 2,59
